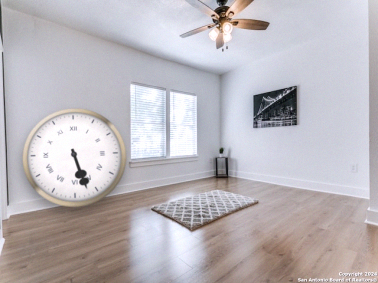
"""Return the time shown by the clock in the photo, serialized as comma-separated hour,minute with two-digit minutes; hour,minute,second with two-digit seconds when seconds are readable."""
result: 5,27
